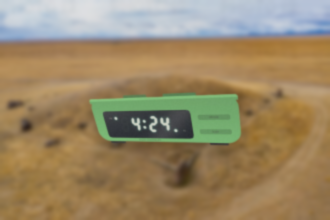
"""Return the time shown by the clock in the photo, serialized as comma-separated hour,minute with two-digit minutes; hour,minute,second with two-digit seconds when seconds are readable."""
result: 4,24
